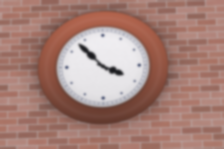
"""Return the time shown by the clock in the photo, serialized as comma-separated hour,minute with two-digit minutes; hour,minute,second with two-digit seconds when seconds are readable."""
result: 3,53
